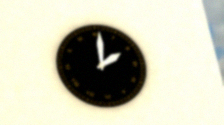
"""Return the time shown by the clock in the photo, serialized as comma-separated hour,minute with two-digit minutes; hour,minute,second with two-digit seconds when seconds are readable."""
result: 2,01
